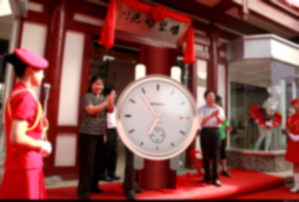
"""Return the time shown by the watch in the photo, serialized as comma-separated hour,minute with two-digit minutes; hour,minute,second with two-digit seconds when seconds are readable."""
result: 6,54
